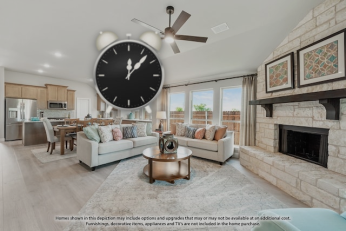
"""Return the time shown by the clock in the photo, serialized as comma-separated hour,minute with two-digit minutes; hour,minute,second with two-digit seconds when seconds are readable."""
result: 12,07
